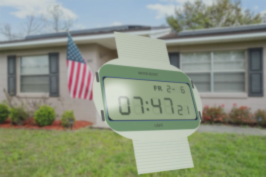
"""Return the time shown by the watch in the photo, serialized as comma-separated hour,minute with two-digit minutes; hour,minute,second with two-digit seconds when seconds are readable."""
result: 7,47,21
